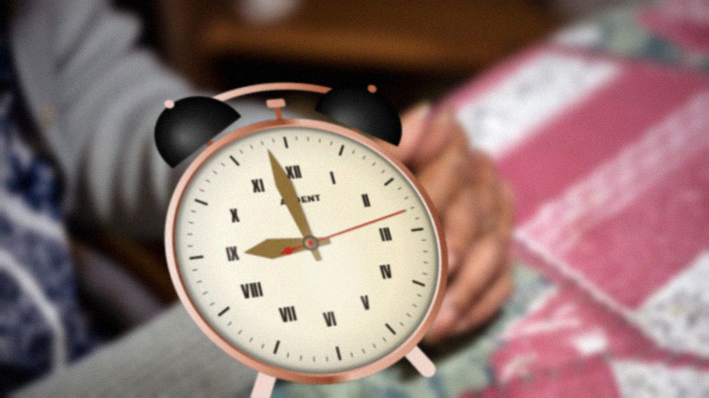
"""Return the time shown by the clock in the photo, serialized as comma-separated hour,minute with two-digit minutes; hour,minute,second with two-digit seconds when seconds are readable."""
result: 8,58,13
